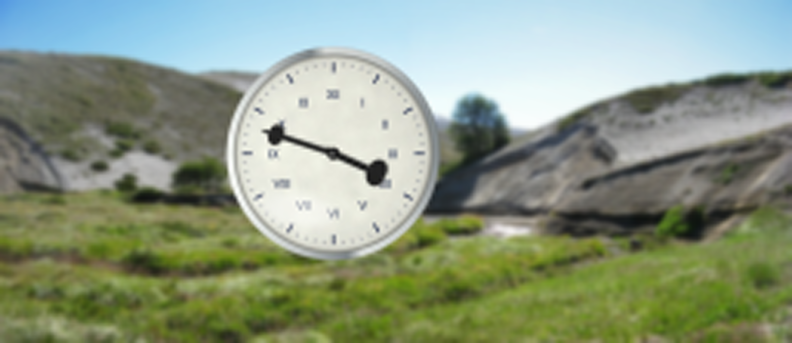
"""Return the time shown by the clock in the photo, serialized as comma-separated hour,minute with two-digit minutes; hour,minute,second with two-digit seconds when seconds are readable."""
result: 3,48
